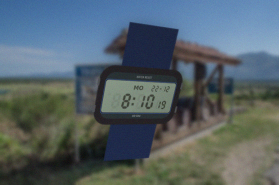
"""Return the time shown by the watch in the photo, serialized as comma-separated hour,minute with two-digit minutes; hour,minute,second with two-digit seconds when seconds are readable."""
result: 8,10,19
